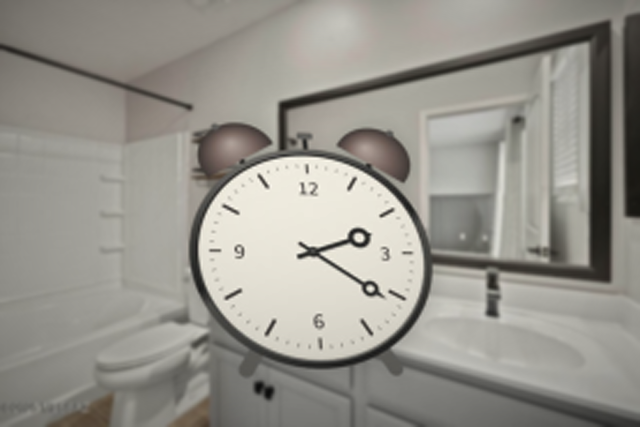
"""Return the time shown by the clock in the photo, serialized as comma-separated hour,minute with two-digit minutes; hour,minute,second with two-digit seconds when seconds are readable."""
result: 2,21
